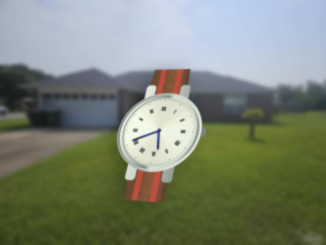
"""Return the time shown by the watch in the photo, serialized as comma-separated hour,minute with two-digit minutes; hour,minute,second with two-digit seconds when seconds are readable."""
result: 5,41
